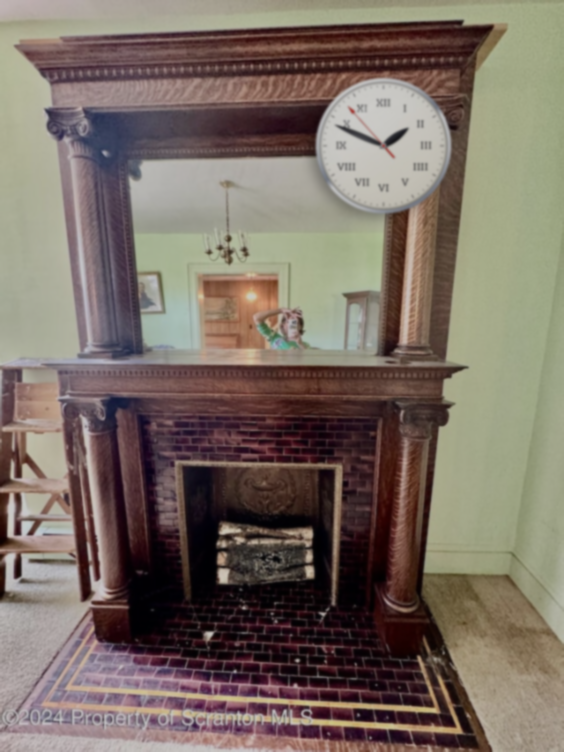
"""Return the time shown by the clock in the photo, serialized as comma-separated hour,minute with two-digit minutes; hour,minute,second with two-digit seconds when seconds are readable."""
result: 1,48,53
